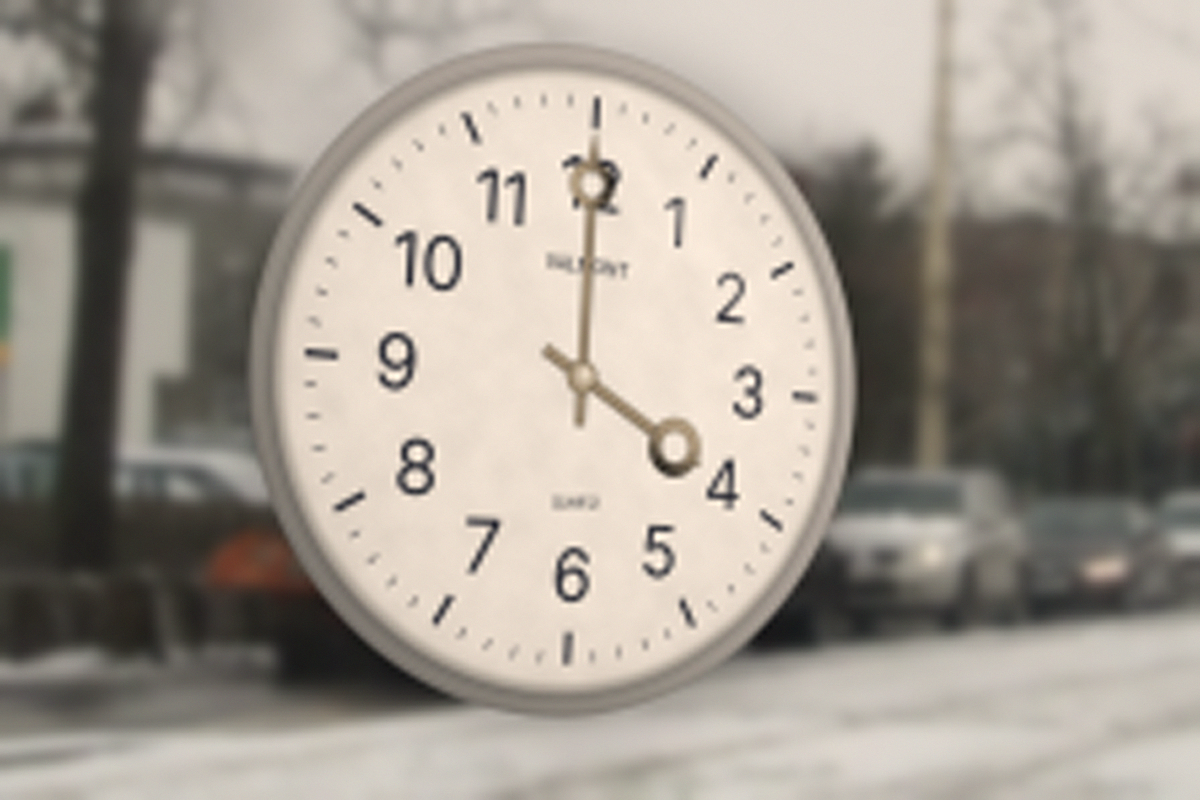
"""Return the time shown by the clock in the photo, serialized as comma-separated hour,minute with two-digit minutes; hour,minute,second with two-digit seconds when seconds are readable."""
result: 4,00
